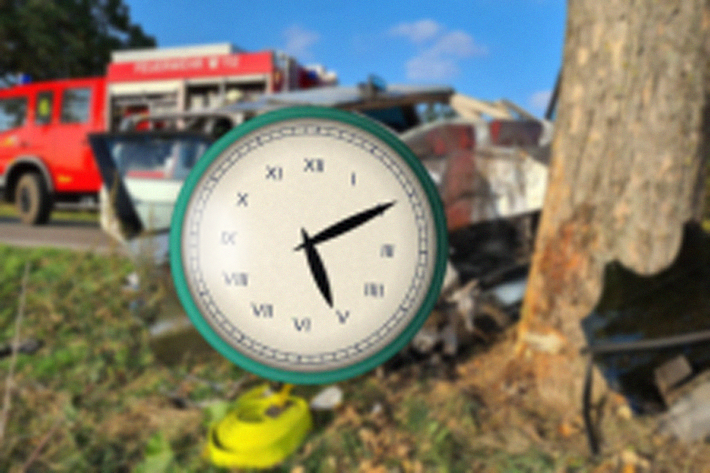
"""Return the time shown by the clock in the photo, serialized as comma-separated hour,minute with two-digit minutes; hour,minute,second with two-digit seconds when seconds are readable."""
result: 5,10
